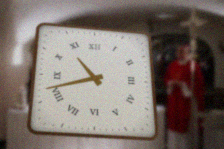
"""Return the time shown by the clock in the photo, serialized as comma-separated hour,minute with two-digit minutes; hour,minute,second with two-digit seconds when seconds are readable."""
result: 10,42
